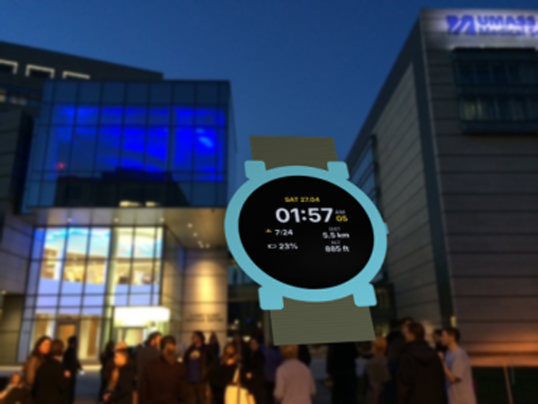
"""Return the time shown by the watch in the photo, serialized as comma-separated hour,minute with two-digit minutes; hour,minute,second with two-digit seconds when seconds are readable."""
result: 1,57
